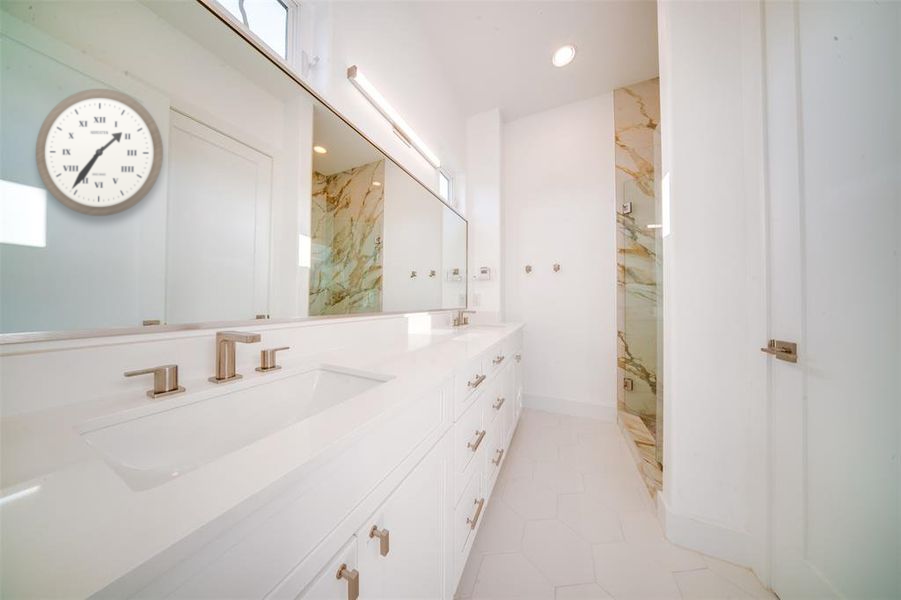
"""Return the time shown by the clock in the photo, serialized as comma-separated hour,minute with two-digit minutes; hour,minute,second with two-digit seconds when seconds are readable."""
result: 1,36
